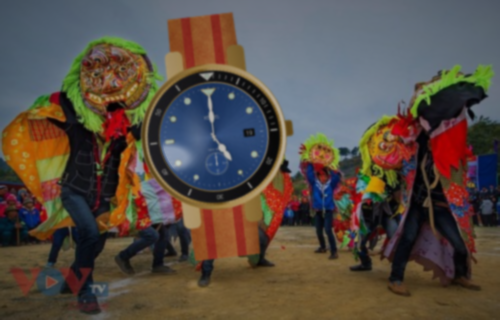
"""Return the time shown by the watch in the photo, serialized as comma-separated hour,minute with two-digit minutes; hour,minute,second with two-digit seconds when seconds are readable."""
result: 5,00
